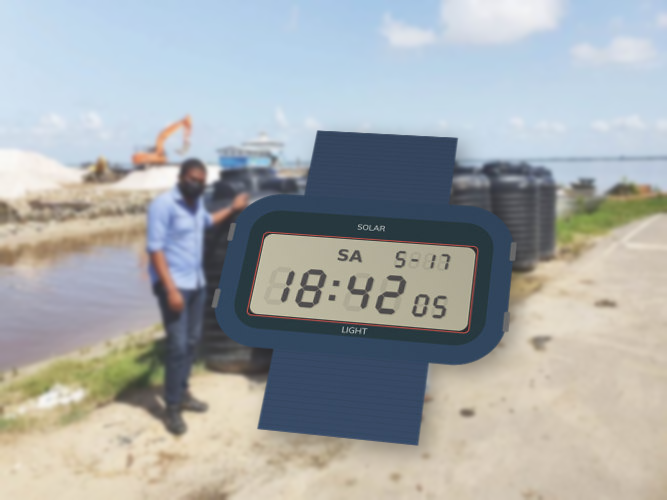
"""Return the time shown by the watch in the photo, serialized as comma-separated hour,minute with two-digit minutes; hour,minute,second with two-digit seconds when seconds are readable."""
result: 18,42,05
